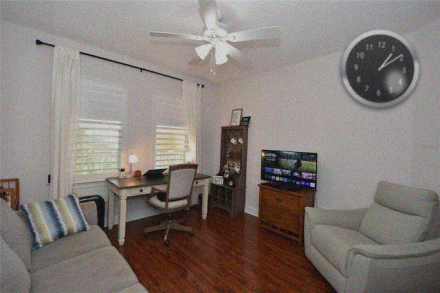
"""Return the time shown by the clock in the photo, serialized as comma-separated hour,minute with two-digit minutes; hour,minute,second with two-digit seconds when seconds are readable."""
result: 1,09
